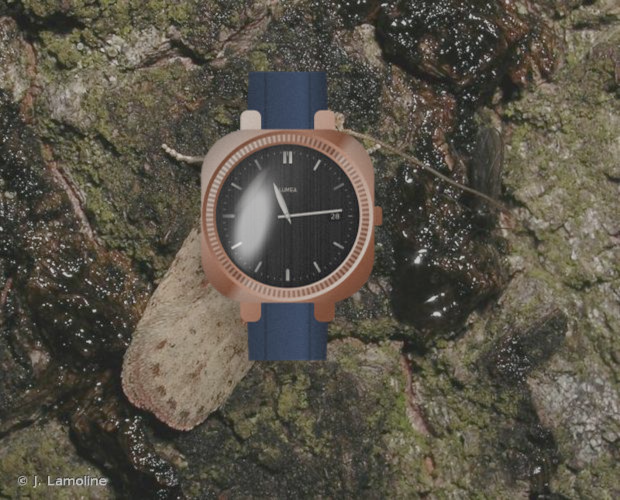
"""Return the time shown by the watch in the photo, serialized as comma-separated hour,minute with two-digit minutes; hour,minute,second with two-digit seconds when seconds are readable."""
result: 11,14
